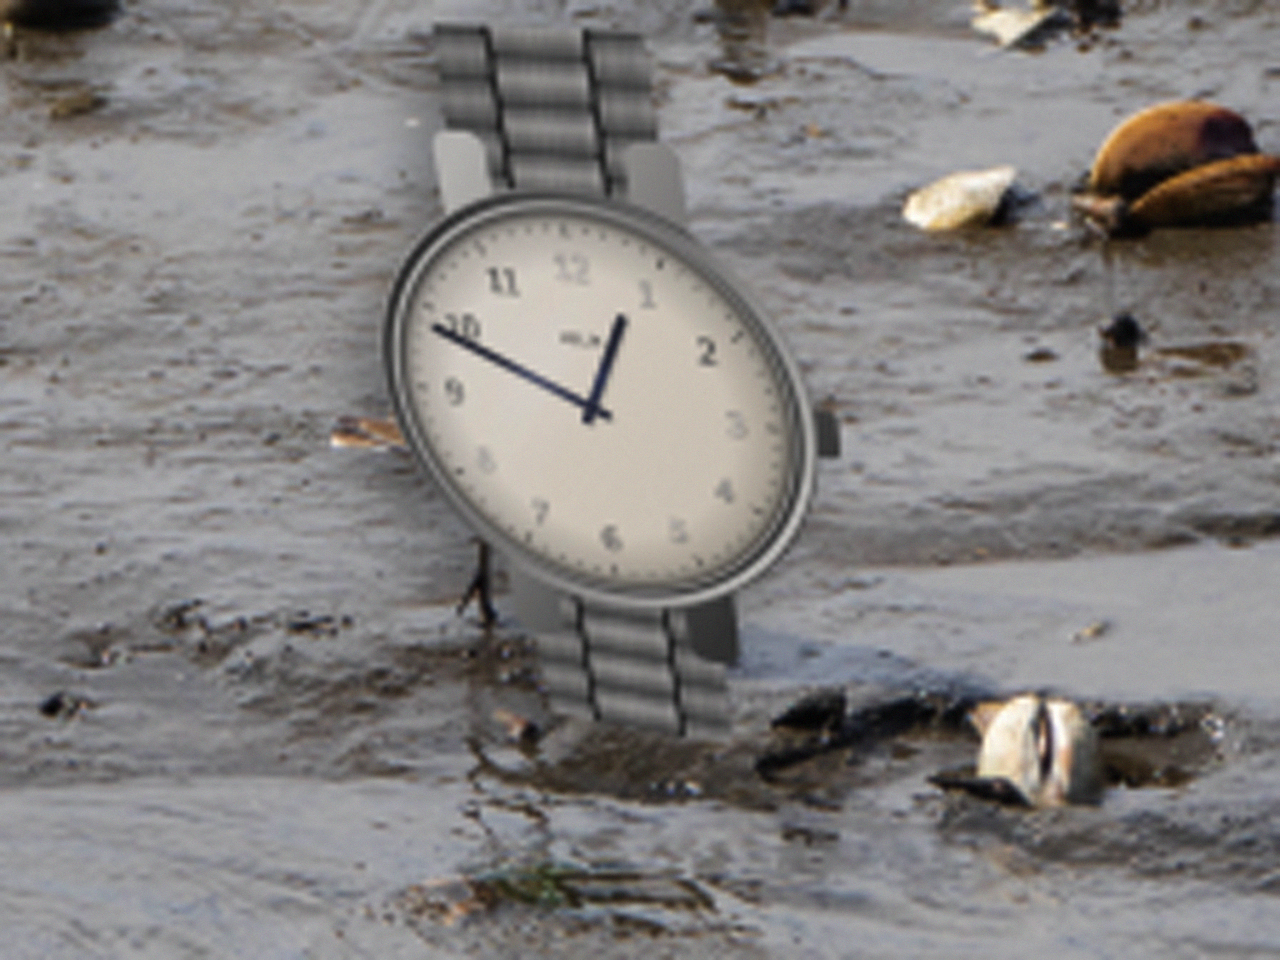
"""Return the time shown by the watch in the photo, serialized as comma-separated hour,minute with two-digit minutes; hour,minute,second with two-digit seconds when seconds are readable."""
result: 12,49
